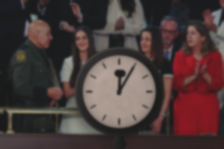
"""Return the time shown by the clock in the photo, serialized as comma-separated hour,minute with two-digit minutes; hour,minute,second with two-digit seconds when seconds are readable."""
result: 12,05
